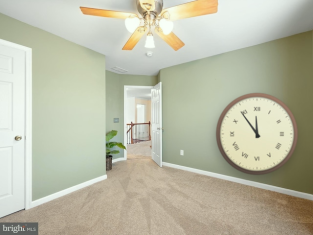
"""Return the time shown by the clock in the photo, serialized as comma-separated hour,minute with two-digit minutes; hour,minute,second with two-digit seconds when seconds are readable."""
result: 11,54
